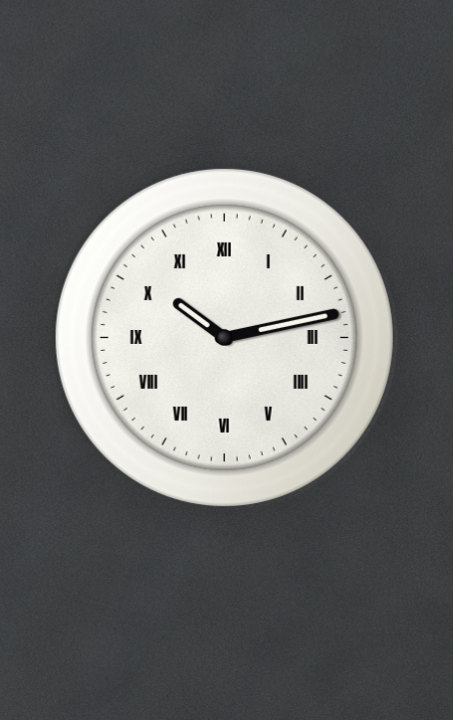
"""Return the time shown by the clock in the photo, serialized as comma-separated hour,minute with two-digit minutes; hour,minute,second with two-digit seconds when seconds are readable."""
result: 10,13
